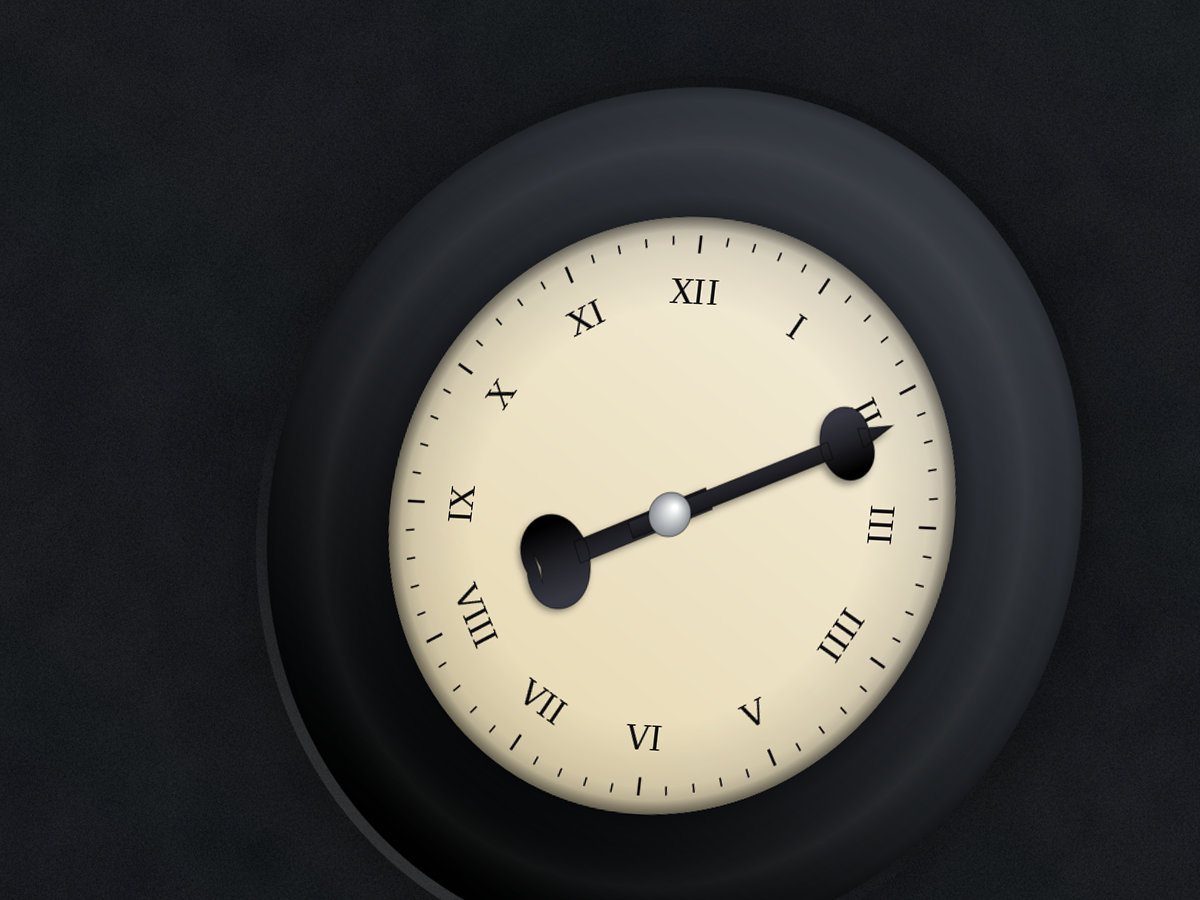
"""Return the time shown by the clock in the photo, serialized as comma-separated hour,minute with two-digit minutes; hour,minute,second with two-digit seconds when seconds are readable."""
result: 8,11
